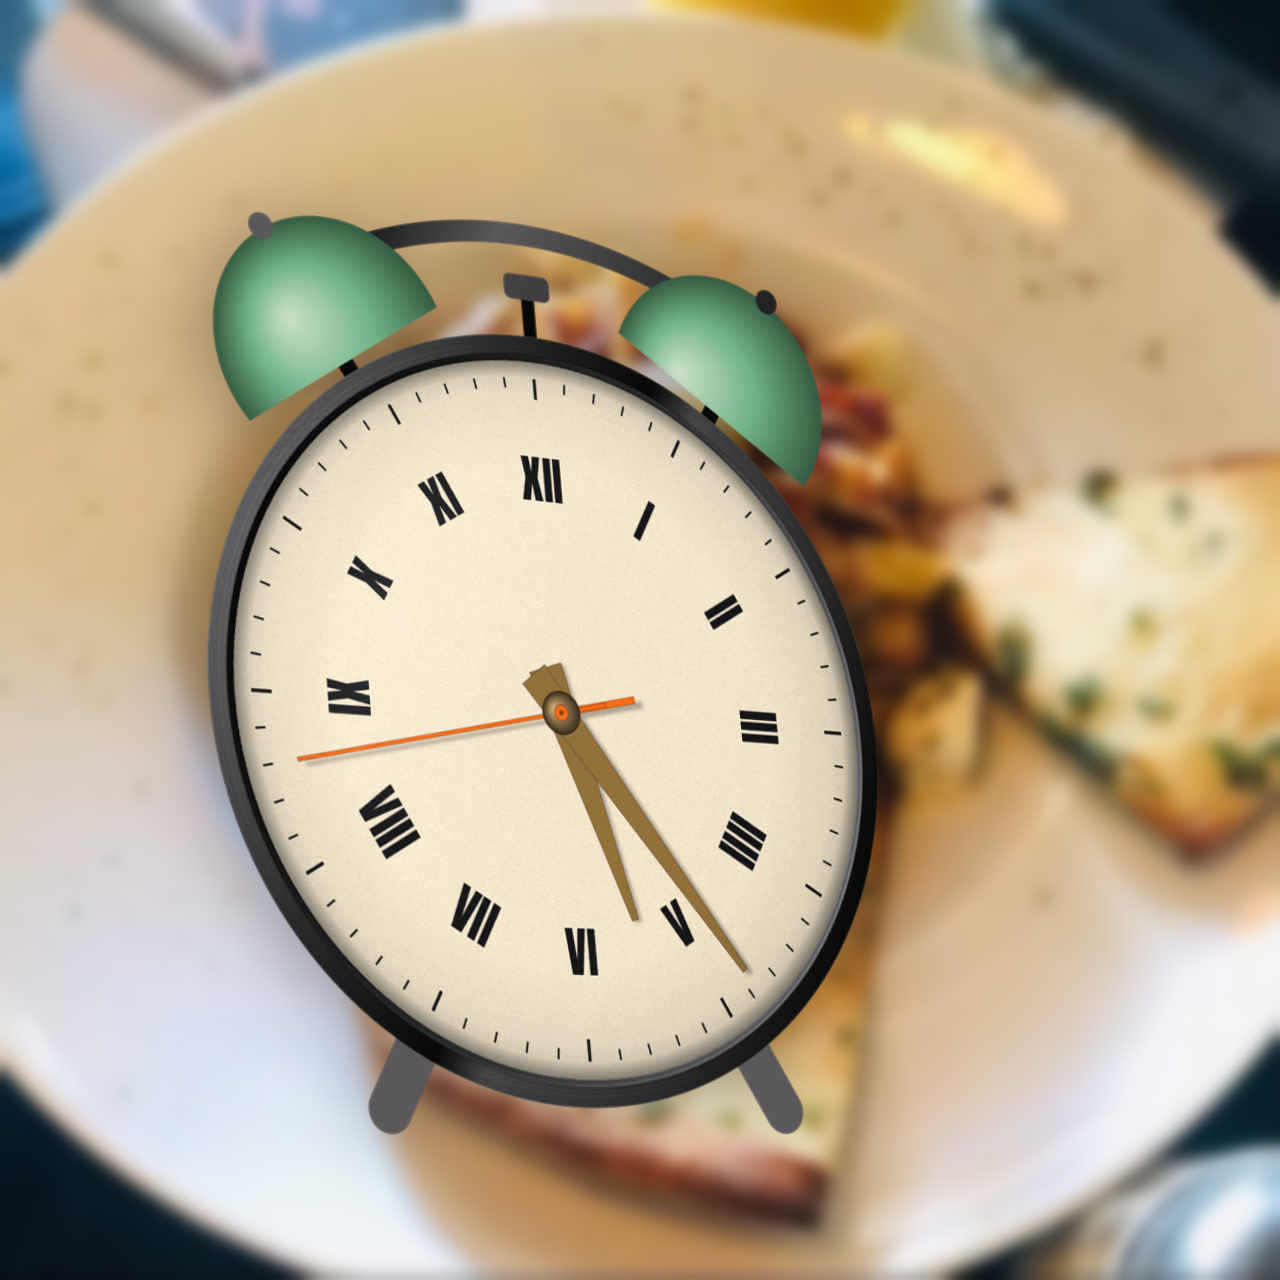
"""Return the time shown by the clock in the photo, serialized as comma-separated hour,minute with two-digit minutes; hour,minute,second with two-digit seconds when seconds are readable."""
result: 5,23,43
